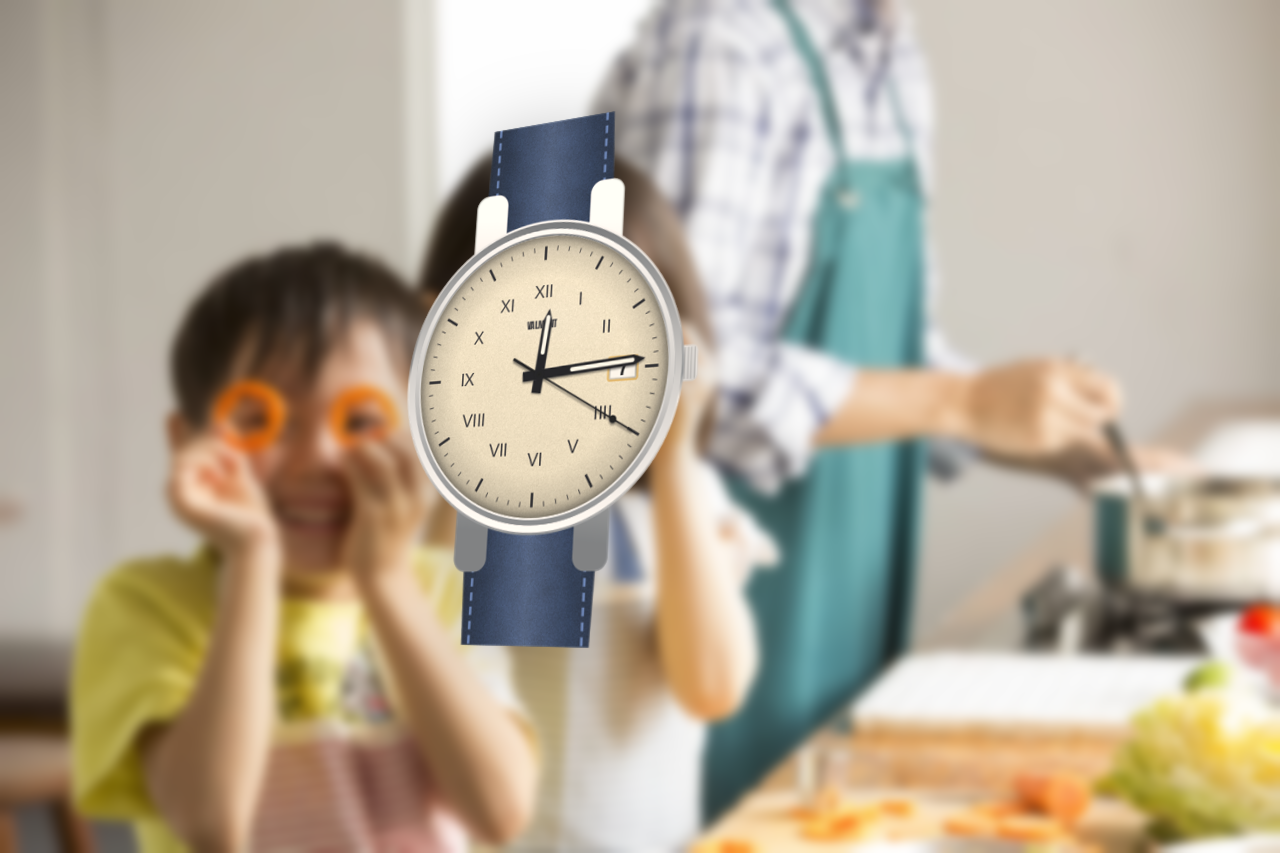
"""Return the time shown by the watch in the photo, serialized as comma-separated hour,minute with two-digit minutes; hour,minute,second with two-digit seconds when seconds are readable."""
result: 12,14,20
